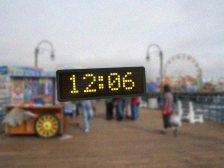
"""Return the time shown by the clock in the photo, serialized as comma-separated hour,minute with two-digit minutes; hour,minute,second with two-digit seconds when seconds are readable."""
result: 12,06
